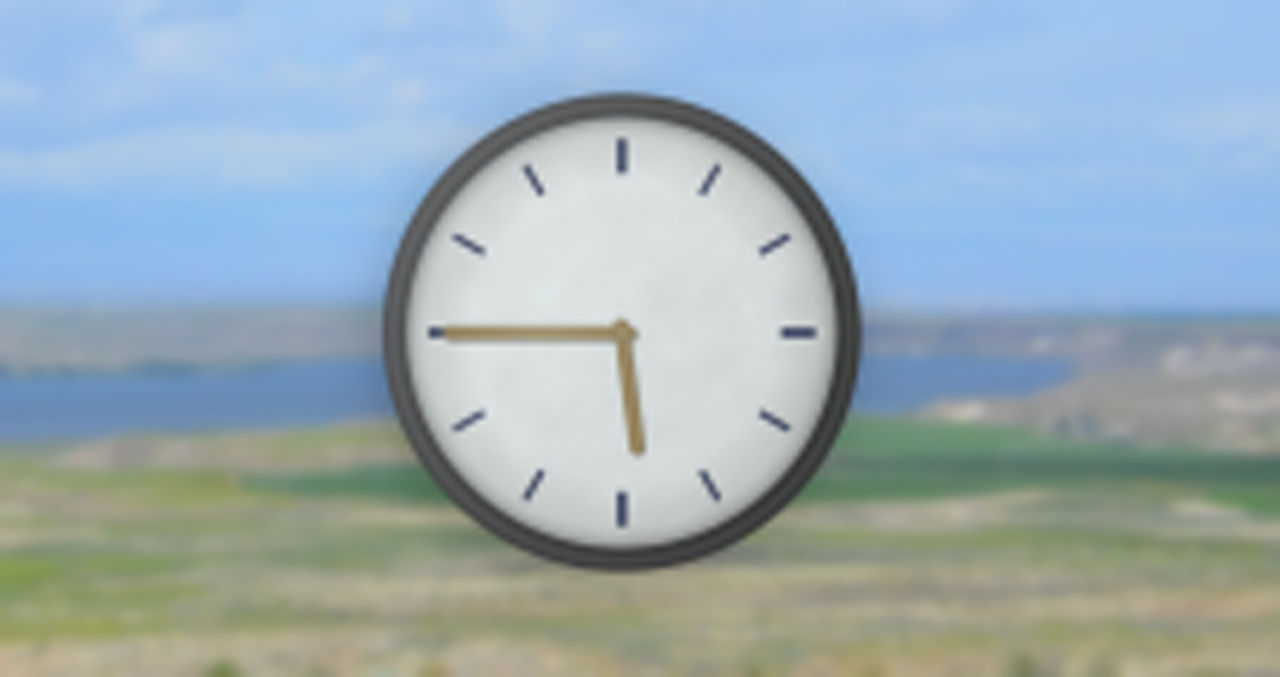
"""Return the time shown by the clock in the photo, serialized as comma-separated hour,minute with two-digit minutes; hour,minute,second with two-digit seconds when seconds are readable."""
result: 5,45
